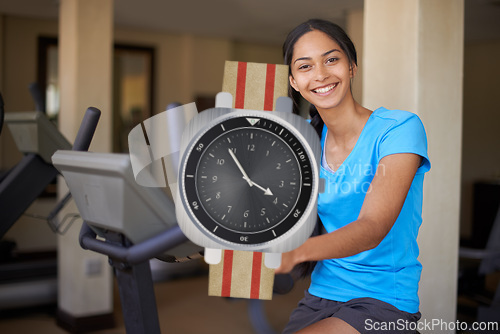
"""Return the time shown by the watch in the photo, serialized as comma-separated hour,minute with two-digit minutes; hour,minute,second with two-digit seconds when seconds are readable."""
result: 3,54
